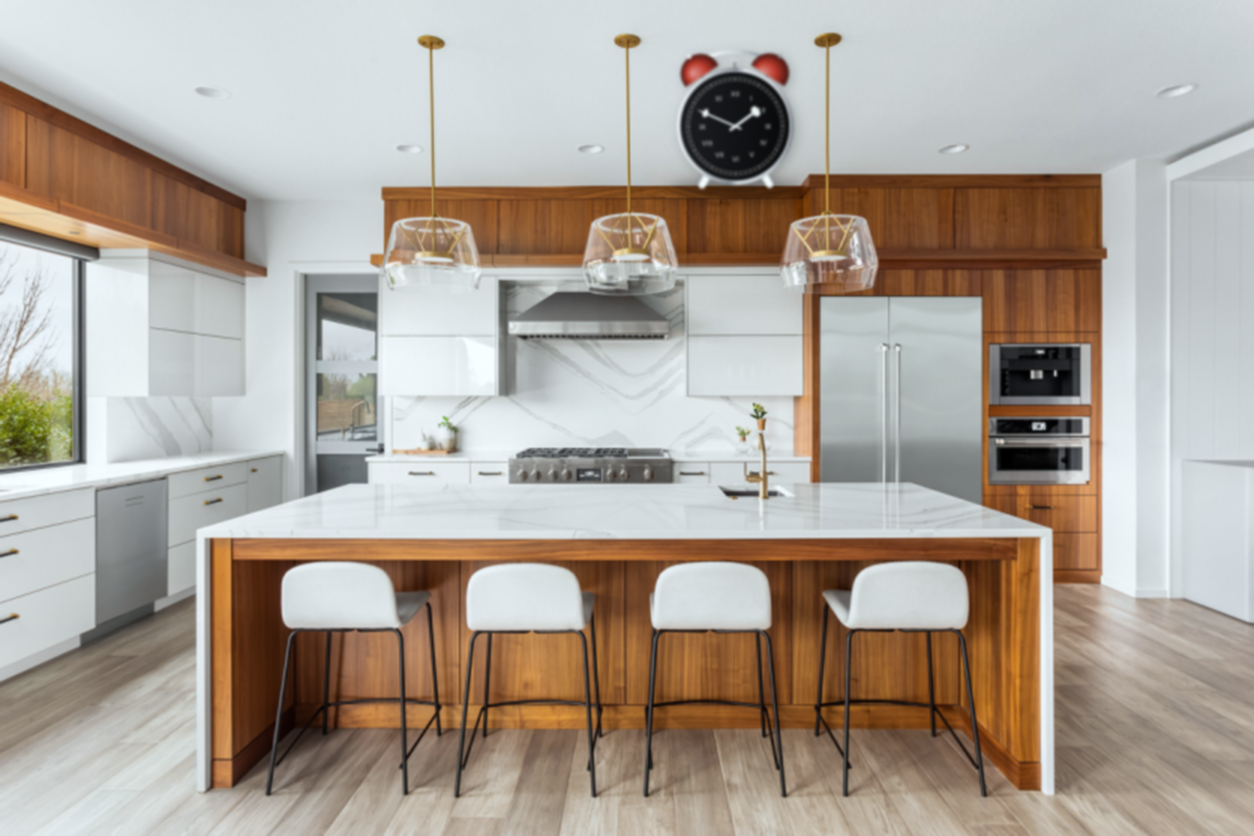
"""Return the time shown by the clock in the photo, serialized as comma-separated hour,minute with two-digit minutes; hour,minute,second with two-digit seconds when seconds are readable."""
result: 1,49
